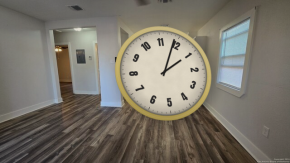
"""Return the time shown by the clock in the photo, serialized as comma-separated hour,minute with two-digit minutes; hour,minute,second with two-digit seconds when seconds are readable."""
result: 12,59
